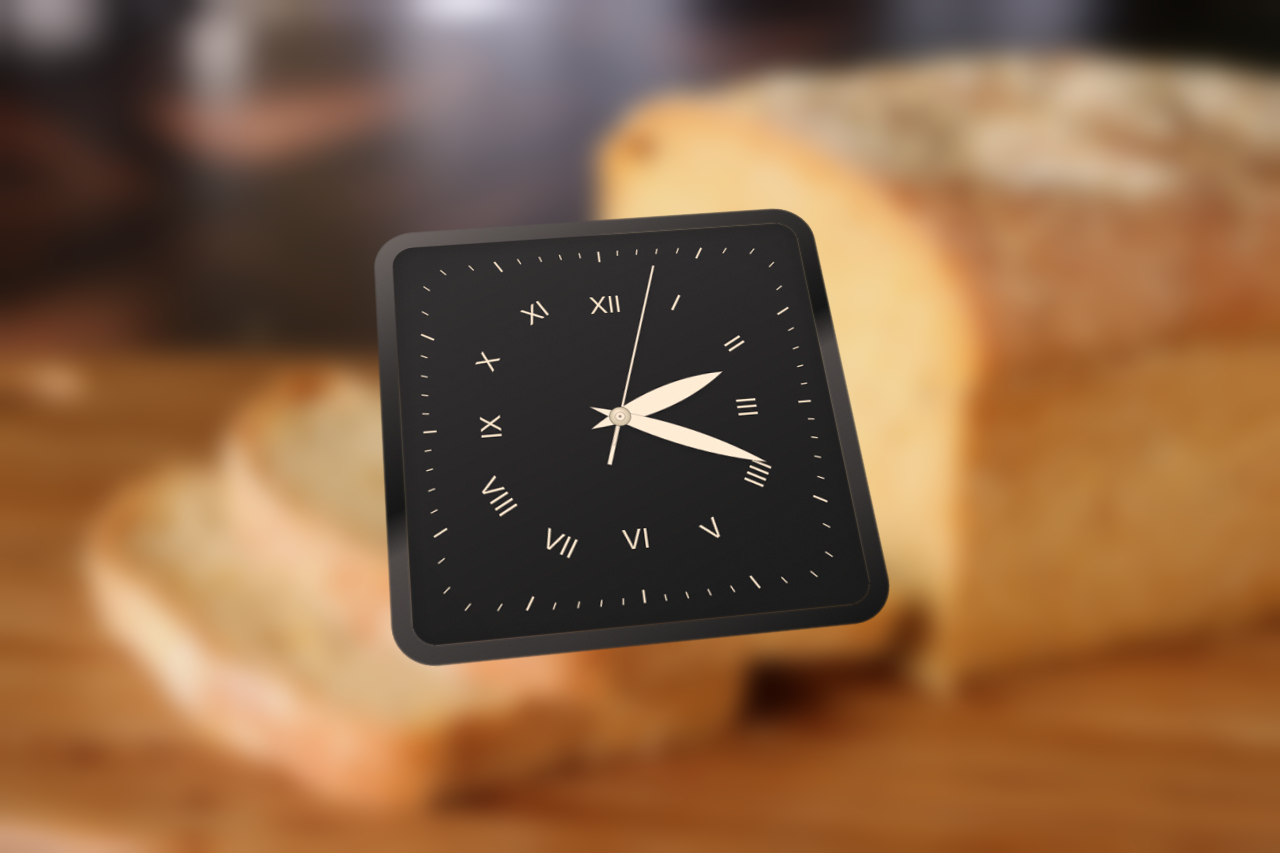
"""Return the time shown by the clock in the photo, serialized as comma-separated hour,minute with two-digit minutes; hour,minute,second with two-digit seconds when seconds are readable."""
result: 2,19,03
